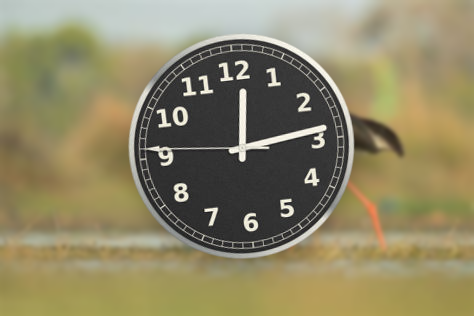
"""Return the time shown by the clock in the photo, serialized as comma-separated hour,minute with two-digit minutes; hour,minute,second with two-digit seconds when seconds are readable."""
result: 12,13,46
